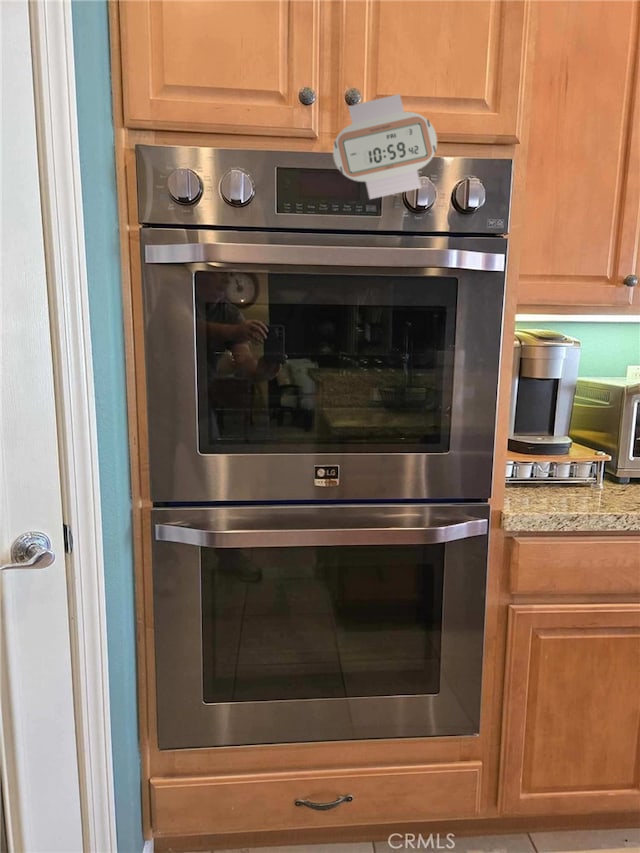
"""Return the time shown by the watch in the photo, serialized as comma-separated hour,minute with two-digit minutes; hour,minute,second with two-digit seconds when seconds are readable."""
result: 10,59
